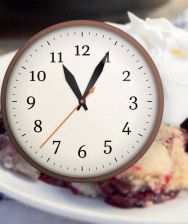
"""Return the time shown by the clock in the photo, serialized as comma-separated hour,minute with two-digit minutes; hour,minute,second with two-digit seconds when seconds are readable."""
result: 11,04,37
